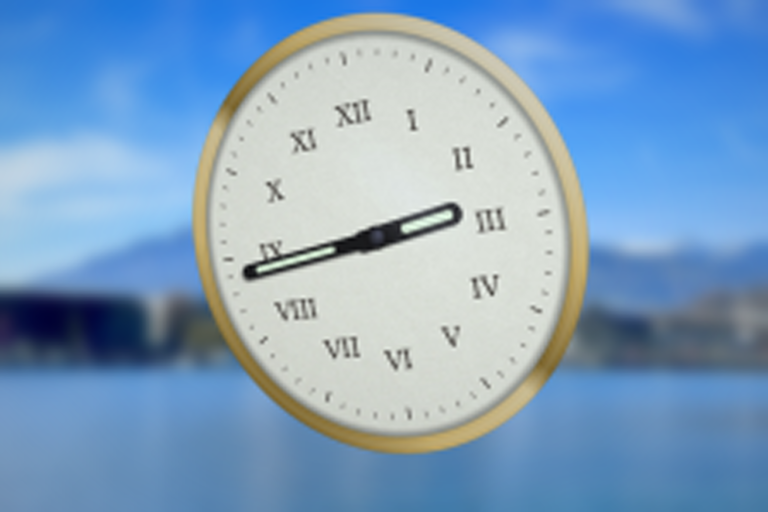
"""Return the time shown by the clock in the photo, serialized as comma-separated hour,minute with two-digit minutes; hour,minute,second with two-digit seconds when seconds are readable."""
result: 2,44
